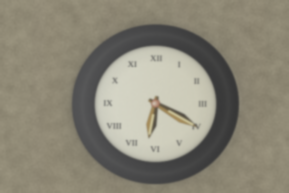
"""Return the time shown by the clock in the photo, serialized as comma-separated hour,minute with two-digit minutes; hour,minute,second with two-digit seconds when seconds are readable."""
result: 6,20
